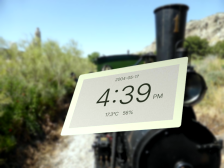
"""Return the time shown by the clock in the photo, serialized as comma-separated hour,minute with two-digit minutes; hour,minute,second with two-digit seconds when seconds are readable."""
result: 4,39
